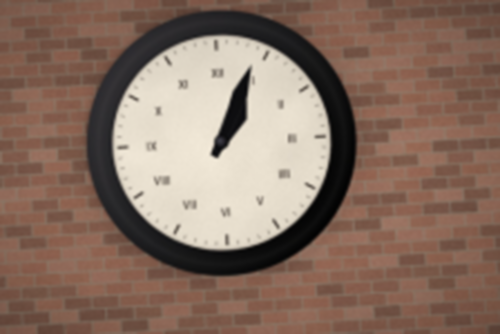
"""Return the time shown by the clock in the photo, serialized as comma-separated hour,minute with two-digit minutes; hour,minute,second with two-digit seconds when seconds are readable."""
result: 1,04
